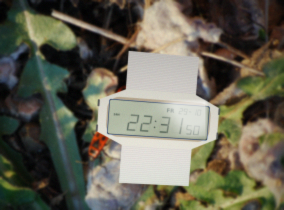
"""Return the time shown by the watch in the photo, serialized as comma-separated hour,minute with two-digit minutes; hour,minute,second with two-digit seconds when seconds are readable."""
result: 22,31,50
